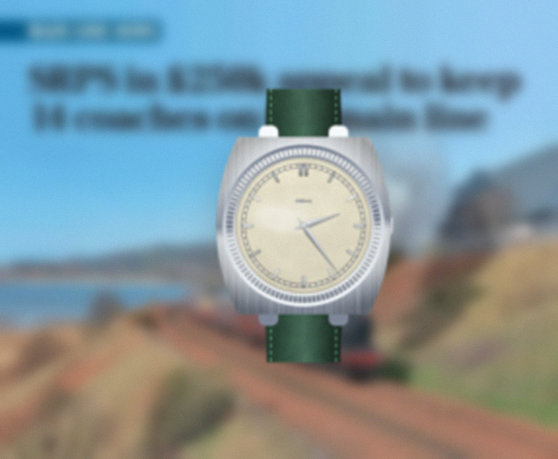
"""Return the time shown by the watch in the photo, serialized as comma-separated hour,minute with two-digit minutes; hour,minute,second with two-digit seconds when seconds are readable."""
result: 2,24
